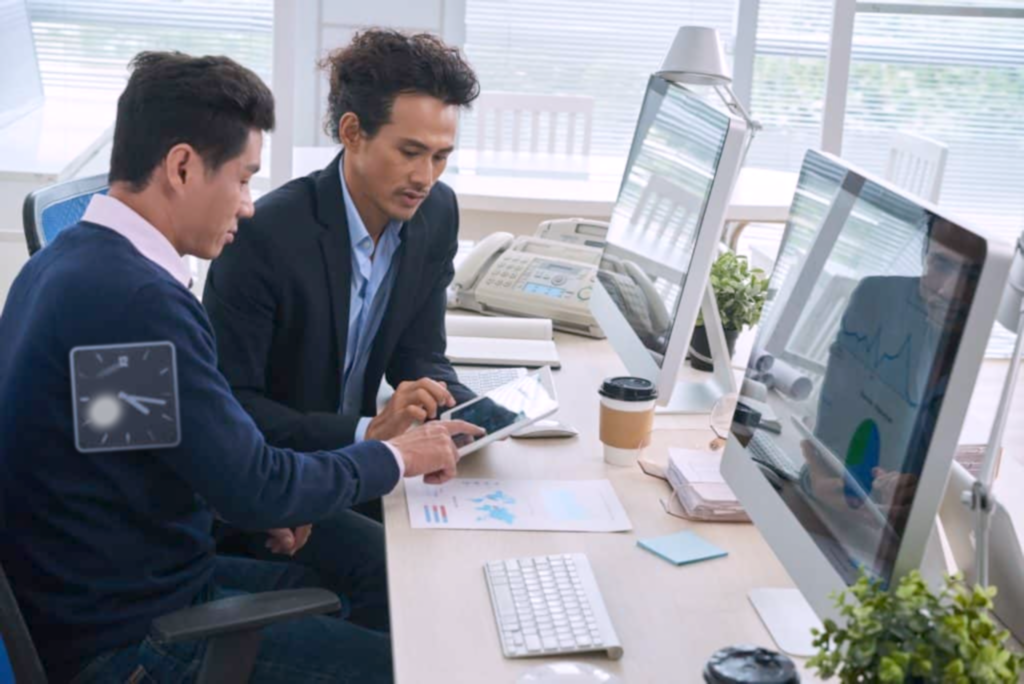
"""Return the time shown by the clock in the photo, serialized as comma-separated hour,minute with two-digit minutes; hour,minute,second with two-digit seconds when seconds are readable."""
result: 4,17
